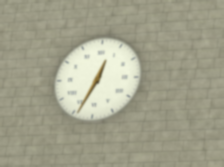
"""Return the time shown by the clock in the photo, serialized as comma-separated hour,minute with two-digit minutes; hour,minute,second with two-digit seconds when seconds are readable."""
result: 12,34
